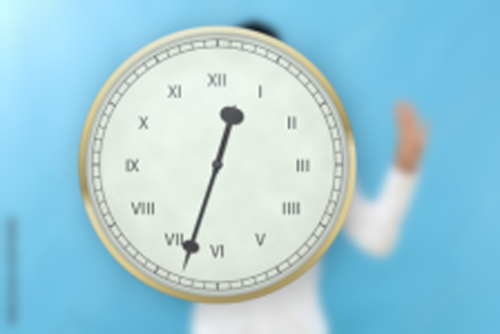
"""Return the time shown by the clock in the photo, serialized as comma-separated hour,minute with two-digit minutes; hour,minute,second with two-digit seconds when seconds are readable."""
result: 12,33
